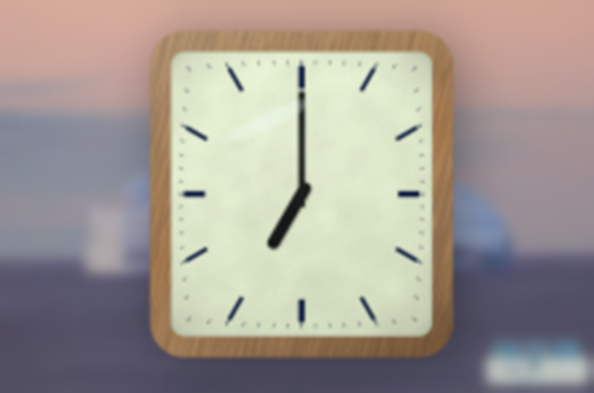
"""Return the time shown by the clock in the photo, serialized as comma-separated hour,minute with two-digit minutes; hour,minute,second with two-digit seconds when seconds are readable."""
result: 7,00
